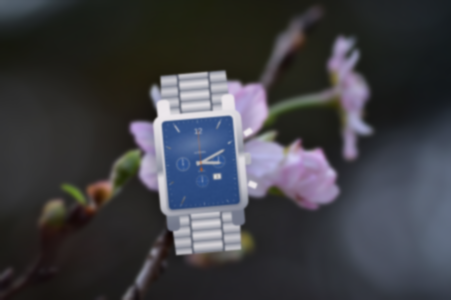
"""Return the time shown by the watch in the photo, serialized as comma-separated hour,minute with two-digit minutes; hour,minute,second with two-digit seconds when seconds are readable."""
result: 3,11
